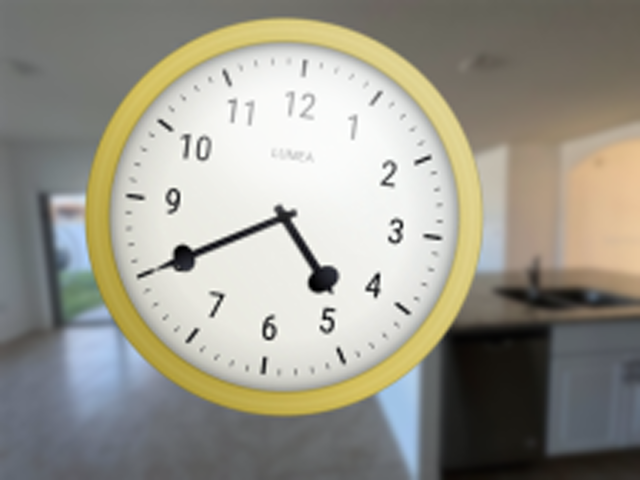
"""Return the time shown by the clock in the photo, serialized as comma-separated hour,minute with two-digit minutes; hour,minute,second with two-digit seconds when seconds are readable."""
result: 4,40
